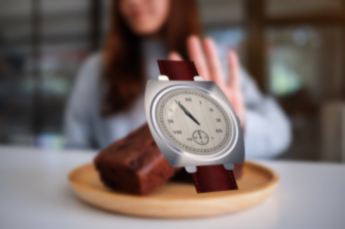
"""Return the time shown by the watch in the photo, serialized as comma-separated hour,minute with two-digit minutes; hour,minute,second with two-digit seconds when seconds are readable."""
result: 10,55
